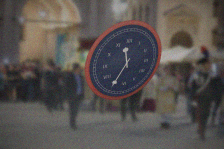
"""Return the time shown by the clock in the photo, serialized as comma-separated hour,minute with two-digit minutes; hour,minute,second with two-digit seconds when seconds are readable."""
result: 11,35
